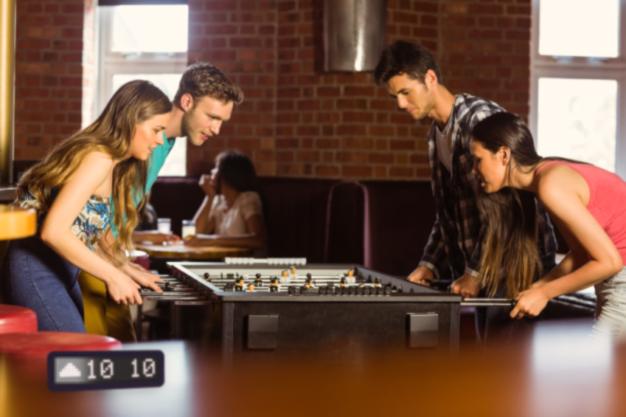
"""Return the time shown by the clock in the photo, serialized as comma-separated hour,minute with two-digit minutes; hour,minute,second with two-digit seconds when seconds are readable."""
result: 10,10
